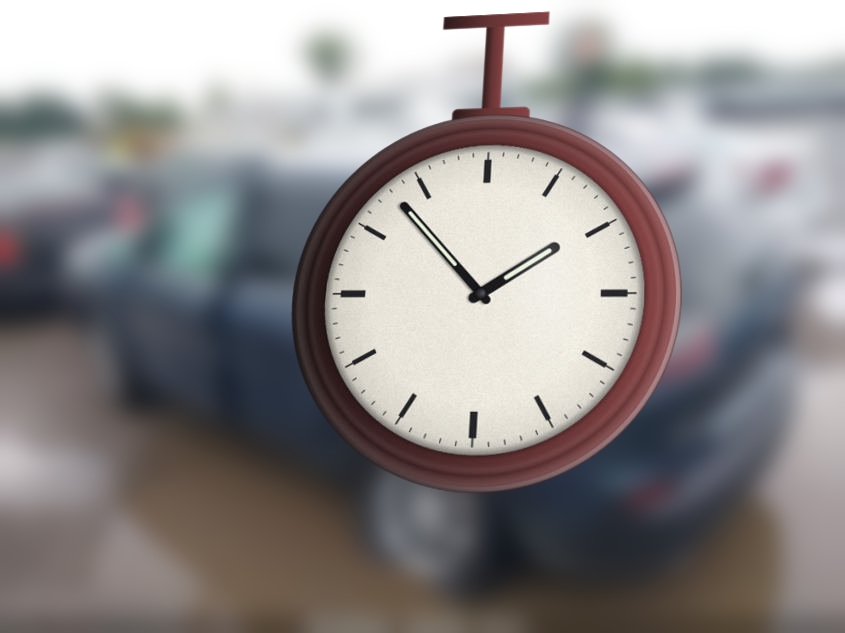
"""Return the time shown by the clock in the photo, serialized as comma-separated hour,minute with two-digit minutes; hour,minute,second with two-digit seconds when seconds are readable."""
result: 1,53
